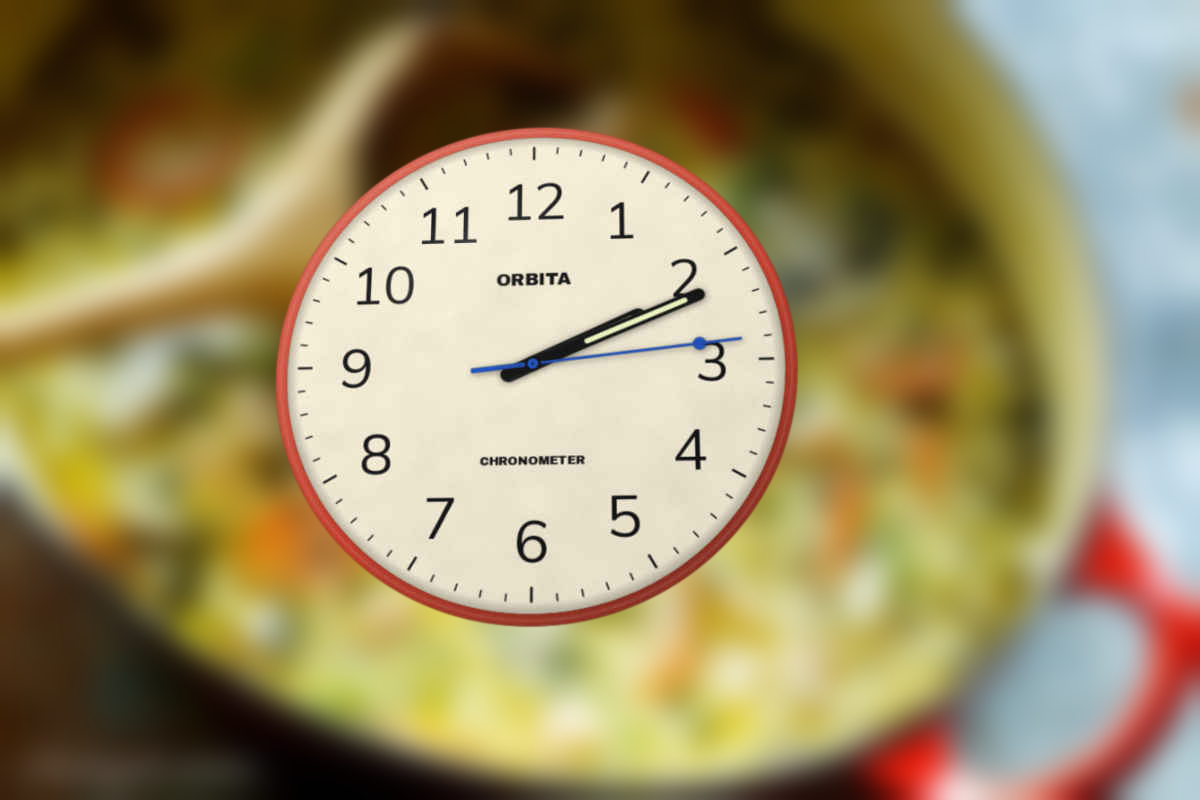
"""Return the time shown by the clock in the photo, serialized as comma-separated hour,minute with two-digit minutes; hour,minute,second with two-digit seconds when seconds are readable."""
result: 2,11,14
